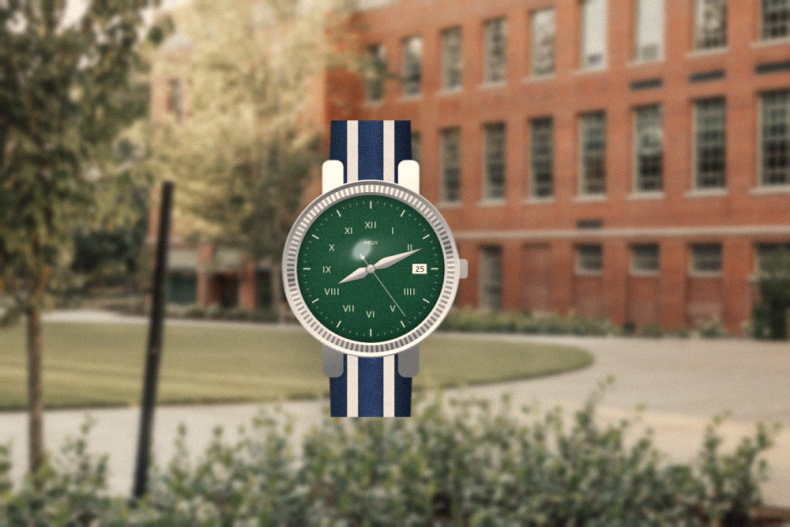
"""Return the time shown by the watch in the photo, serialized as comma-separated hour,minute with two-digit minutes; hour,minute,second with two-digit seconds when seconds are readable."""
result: 8,11,24
